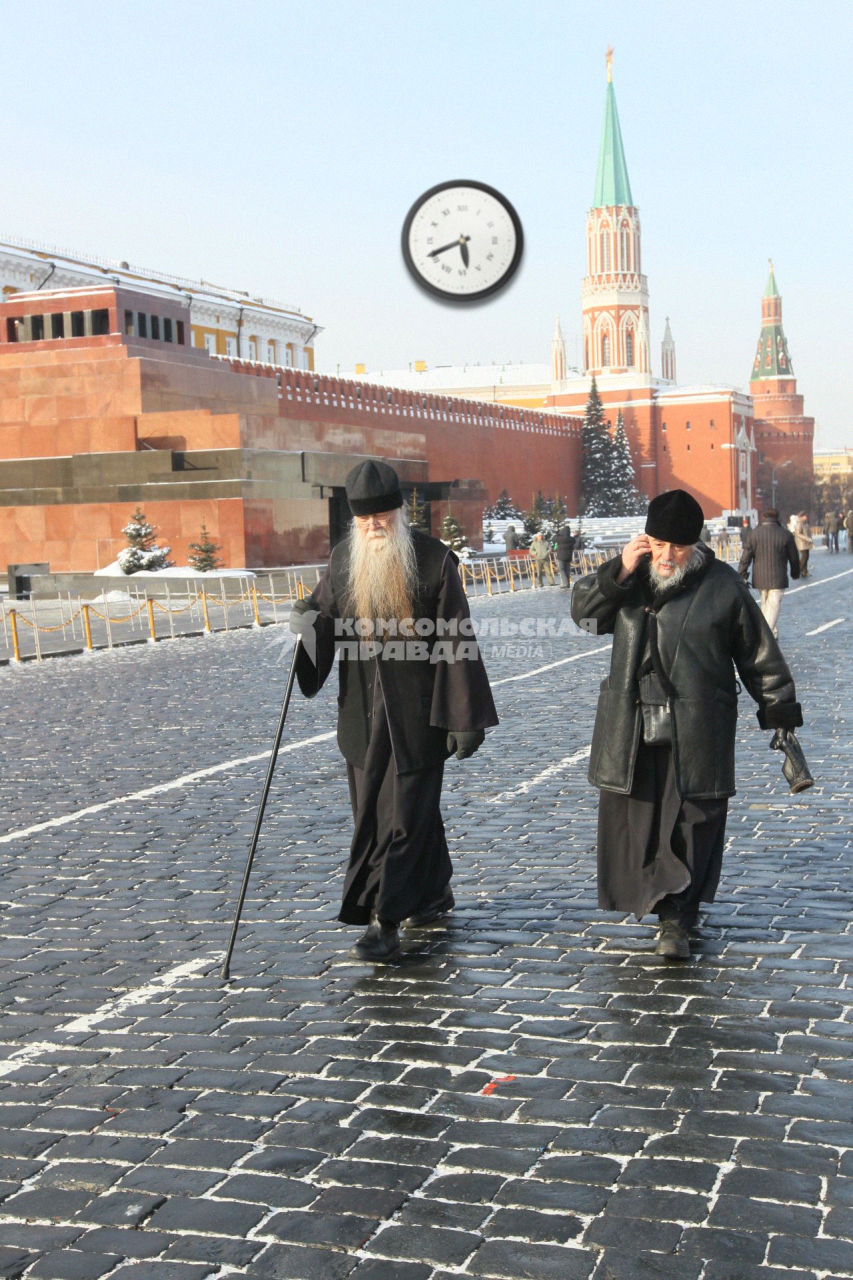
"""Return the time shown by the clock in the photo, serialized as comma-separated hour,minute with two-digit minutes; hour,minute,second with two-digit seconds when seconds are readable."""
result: 5,41
